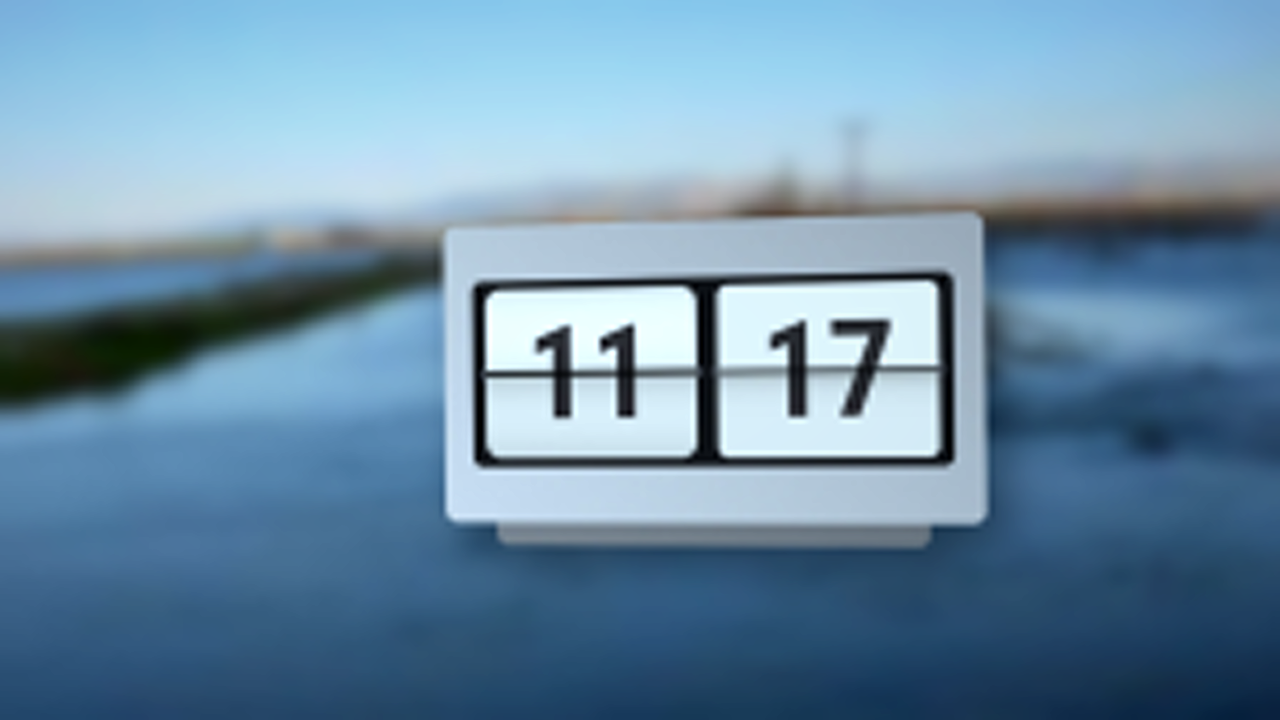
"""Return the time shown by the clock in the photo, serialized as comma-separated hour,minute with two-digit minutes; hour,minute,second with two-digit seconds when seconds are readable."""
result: 11,17
